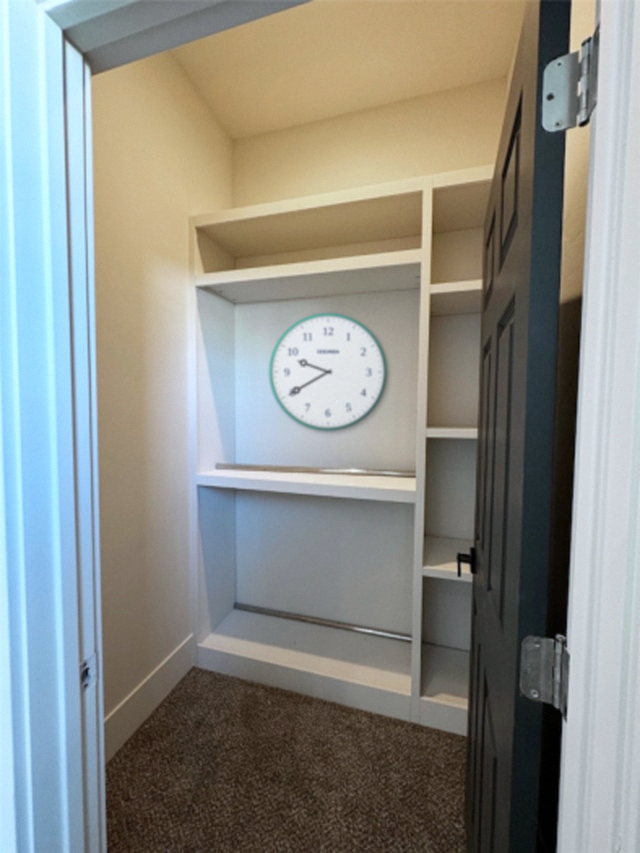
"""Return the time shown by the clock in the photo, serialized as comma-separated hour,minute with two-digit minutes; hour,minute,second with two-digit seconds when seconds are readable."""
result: 9,40
